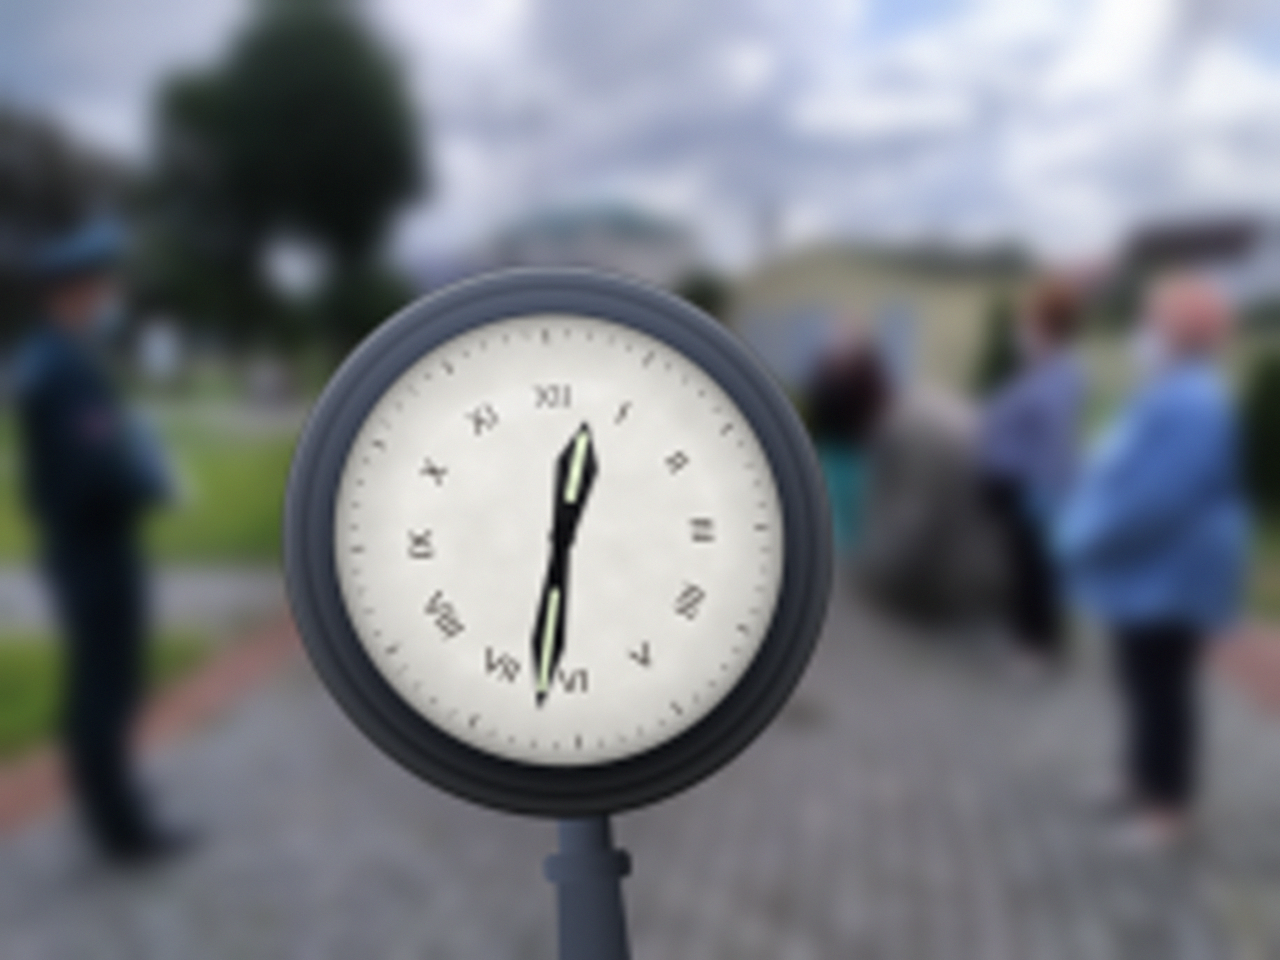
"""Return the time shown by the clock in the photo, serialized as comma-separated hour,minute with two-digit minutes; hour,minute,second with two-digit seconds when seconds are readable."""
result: 12,32
